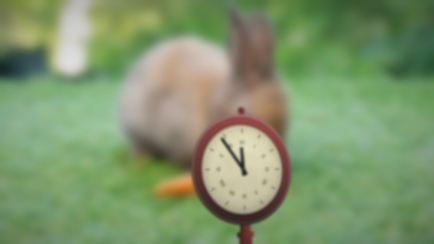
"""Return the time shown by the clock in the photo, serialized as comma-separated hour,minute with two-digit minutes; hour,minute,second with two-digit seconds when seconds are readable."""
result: 11,54
